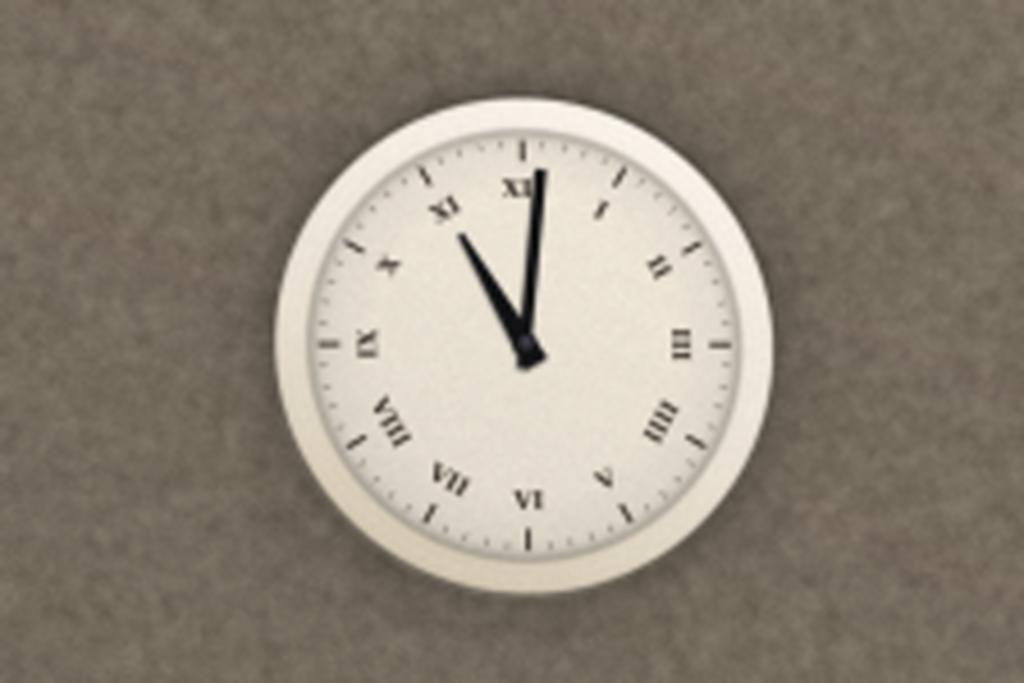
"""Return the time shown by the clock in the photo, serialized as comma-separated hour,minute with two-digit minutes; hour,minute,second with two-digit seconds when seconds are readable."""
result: 11,01
